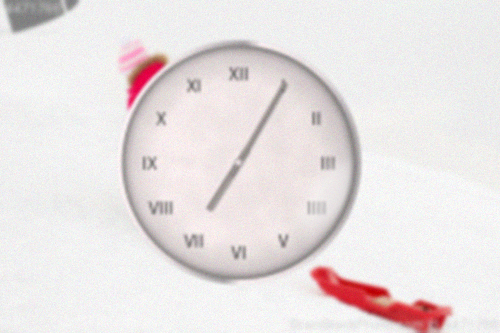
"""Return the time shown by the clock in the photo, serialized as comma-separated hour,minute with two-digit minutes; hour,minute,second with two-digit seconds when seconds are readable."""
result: 7,05
